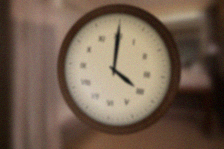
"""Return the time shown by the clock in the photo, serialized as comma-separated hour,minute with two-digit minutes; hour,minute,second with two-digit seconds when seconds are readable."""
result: 4,00
